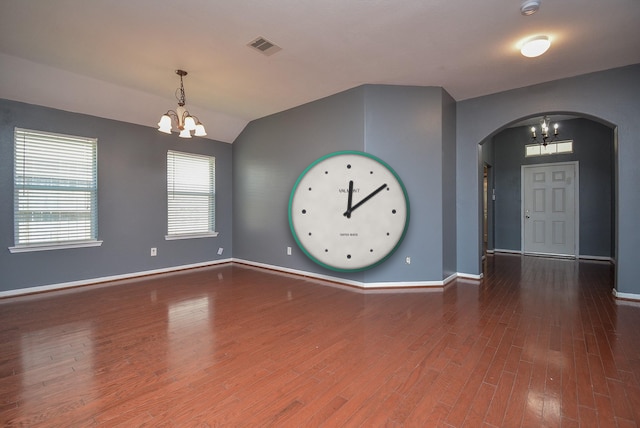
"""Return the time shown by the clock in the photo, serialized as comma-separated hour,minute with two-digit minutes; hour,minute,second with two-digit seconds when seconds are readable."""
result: 12,09
